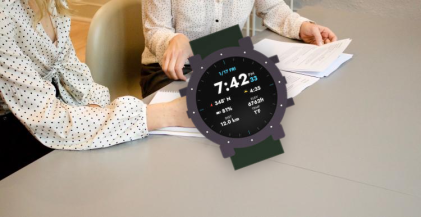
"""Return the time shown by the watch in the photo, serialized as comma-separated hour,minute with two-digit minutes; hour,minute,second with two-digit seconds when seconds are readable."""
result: 7,42
